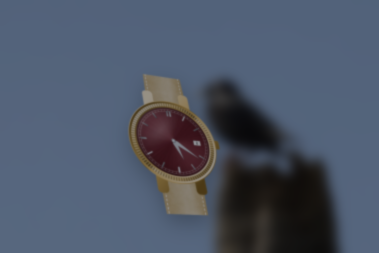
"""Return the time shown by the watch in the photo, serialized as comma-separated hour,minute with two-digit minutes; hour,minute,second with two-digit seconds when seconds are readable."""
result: 5,21
